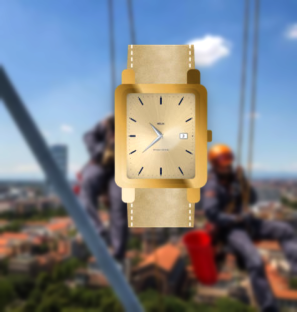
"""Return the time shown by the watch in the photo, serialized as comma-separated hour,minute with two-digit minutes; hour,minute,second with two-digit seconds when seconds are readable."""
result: 10,38
